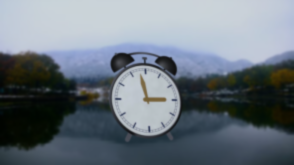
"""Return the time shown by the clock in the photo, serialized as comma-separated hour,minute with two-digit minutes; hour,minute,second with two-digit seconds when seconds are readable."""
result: 2,58
